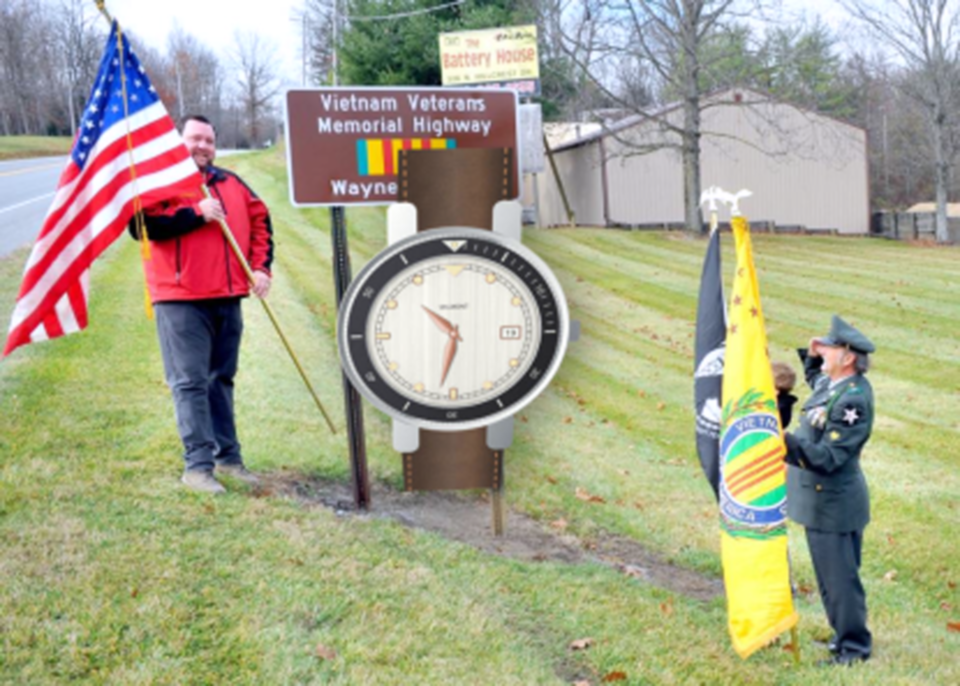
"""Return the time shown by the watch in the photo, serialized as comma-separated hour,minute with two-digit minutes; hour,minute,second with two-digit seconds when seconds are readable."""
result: 10,32
